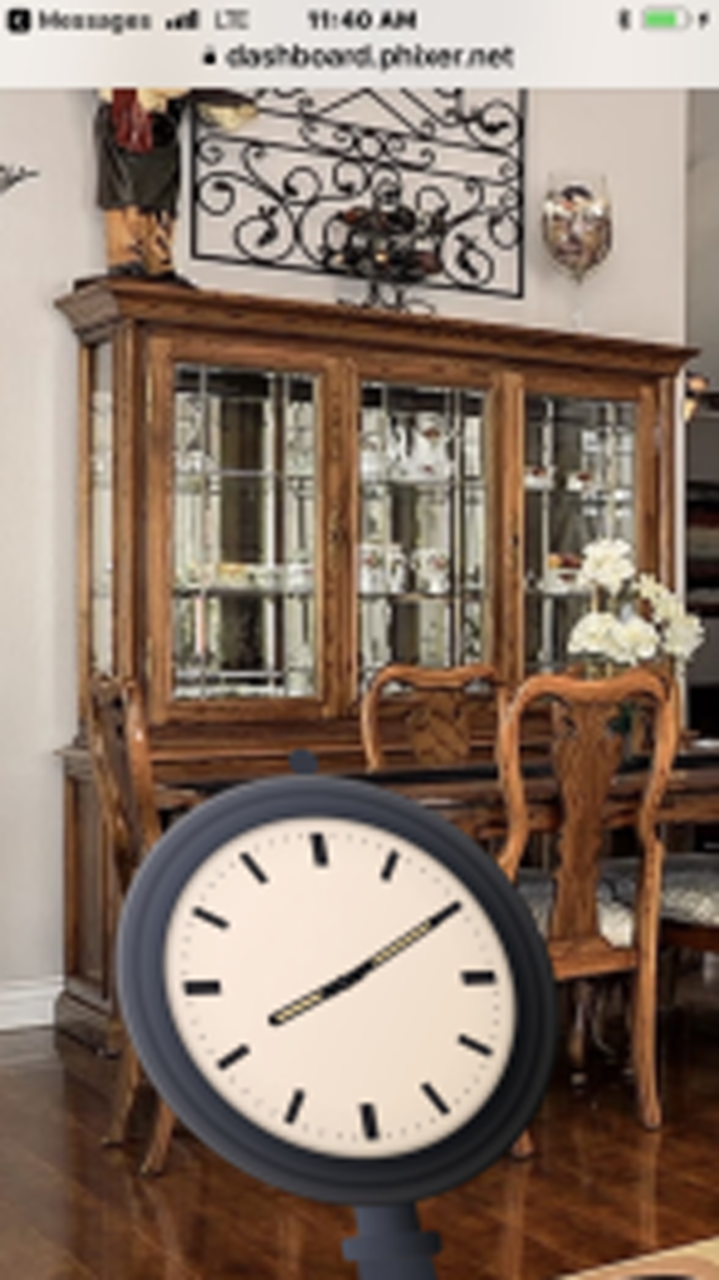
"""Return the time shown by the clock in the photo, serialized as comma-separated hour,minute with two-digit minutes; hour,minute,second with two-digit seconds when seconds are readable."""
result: 8,10
